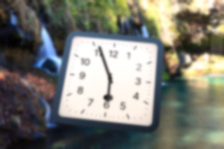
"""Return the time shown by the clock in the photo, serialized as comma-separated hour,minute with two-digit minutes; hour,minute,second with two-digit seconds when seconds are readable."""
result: 5,56
